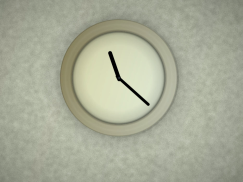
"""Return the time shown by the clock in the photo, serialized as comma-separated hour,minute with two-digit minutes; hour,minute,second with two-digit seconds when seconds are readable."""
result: 11,22
